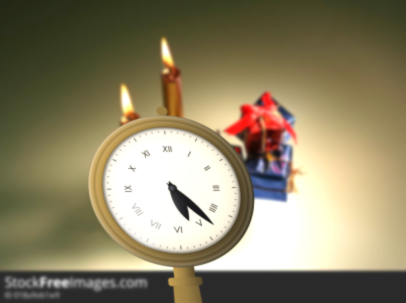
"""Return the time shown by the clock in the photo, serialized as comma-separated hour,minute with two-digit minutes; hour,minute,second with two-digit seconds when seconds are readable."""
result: 5,23
